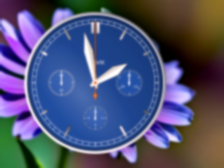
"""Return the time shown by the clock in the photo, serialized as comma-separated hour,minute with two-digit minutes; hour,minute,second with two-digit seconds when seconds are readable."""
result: 1,58
